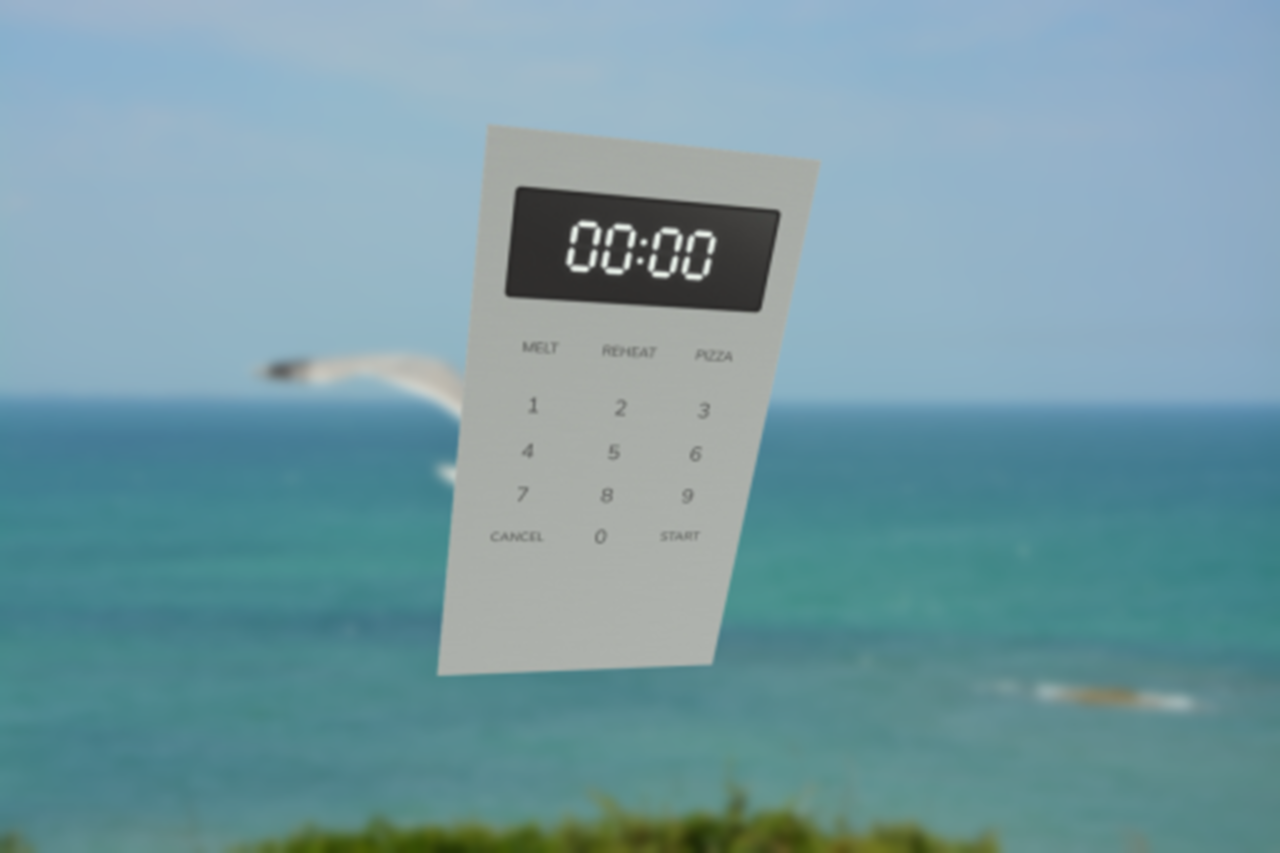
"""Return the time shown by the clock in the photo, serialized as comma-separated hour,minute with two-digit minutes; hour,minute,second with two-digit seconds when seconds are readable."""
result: 0,00
